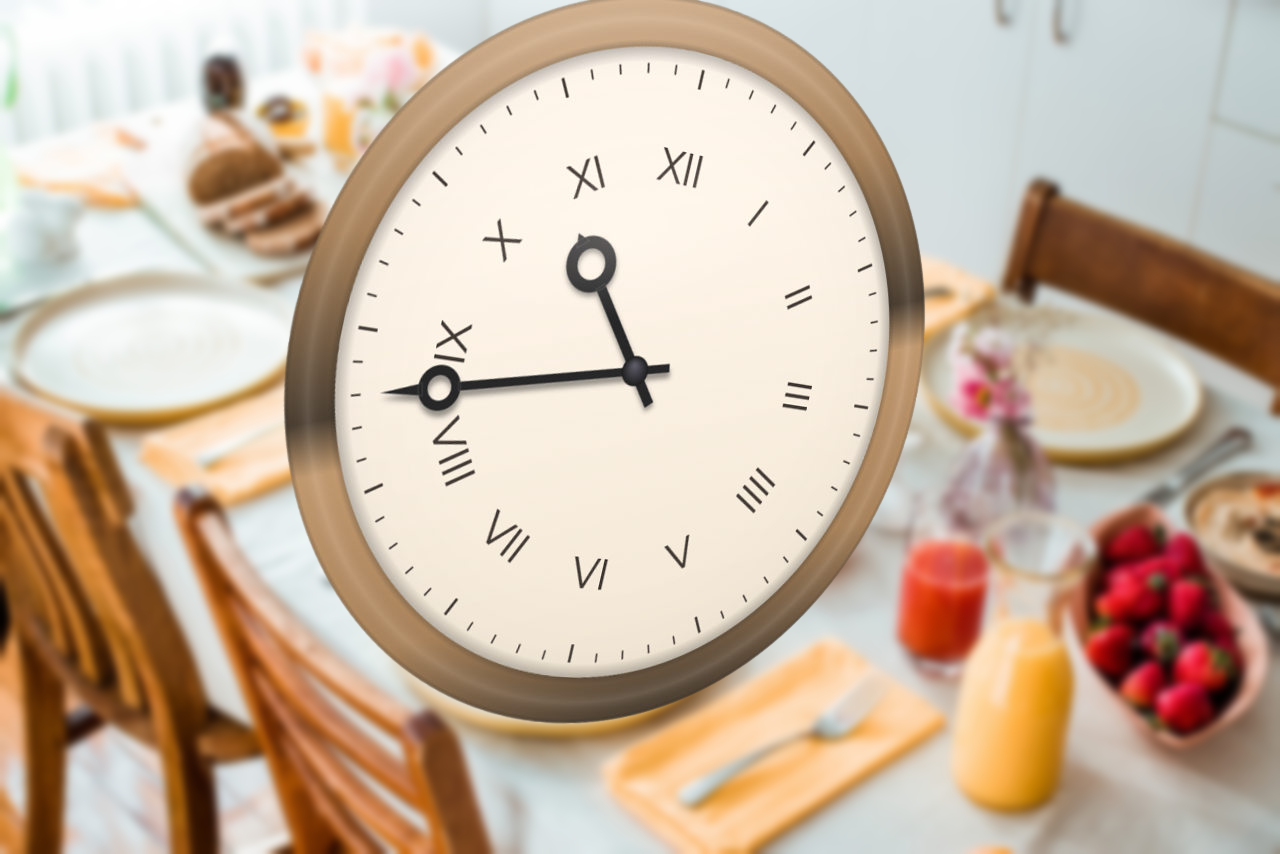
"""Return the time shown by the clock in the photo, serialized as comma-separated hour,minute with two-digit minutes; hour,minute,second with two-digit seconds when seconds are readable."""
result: 10,43
